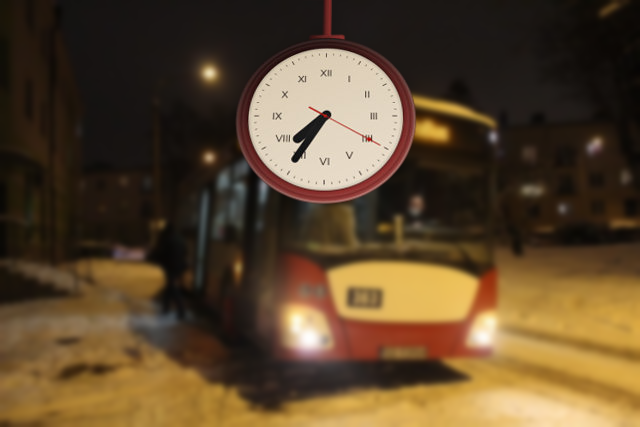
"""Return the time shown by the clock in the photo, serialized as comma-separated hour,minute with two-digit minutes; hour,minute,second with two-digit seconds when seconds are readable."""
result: 7,35,20
